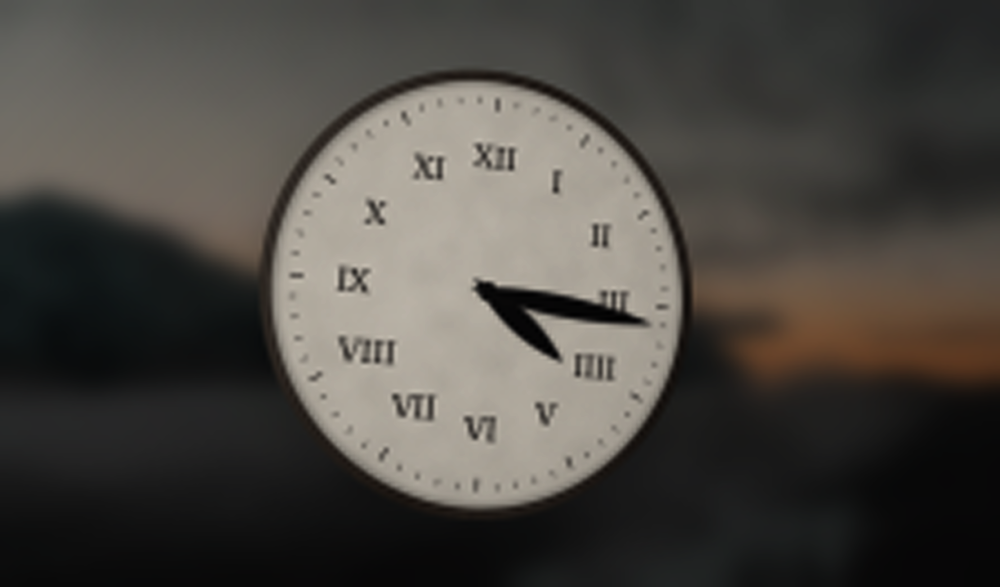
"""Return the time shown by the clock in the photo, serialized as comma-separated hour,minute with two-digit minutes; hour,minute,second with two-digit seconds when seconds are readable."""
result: 4,16
